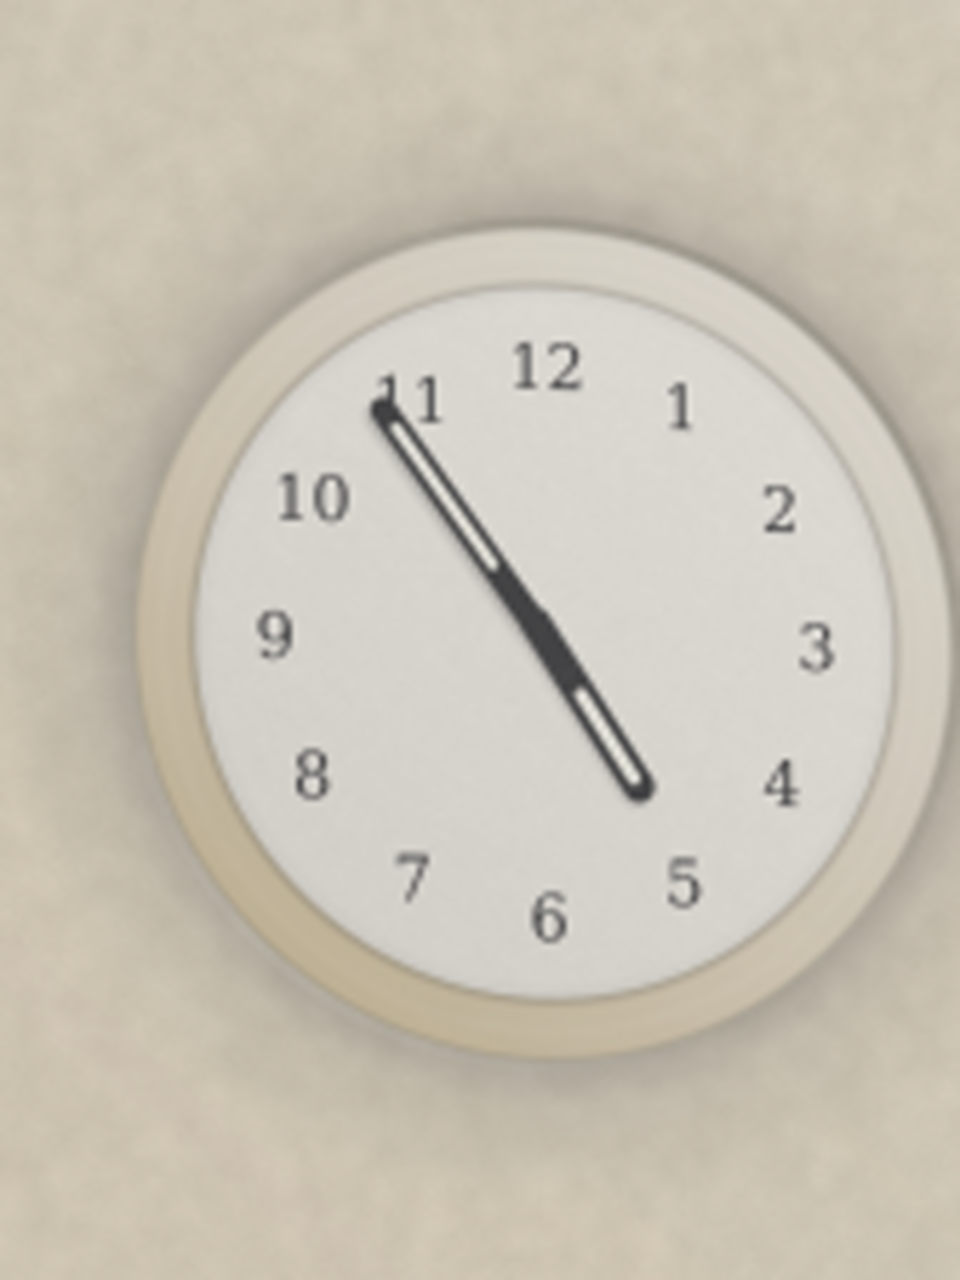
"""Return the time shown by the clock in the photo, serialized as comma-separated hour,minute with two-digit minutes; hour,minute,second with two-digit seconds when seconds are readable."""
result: 4,54
